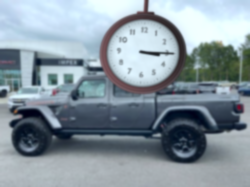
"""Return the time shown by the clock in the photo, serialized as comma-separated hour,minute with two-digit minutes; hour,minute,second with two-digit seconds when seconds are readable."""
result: 3,15
